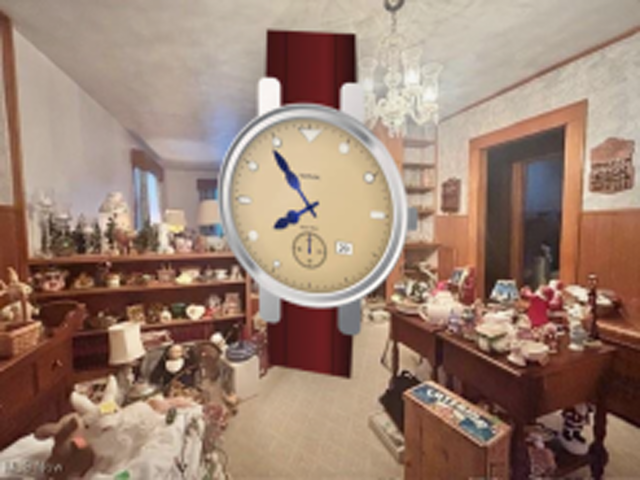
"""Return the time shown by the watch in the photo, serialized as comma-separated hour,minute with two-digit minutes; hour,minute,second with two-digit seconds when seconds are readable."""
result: 7,54
